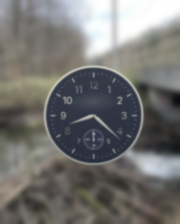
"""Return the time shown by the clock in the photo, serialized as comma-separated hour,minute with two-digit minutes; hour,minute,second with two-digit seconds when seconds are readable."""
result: 8,22
